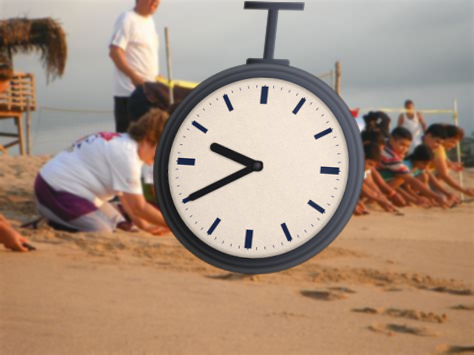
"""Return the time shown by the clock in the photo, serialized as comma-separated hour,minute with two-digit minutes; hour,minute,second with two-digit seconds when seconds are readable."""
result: 9,40
